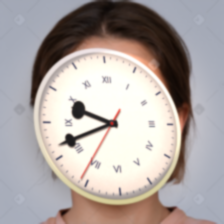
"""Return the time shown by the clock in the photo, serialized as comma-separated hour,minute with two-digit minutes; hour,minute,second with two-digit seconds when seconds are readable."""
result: 9,41,36
